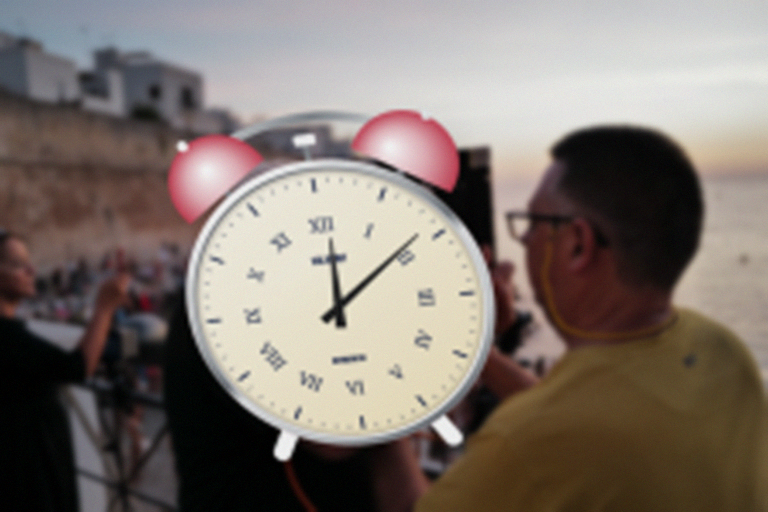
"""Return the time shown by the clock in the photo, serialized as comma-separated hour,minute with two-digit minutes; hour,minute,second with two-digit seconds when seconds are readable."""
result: 12,09
